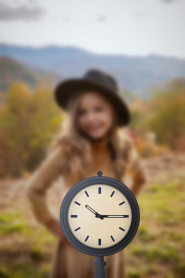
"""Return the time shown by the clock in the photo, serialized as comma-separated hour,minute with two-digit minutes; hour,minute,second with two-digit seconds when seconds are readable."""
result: 10,15
